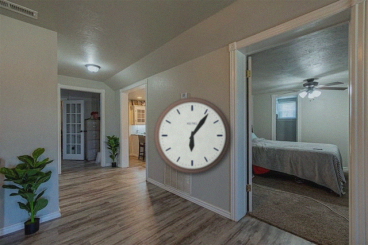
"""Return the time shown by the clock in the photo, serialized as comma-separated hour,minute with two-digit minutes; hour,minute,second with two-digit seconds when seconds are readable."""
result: 6,06
